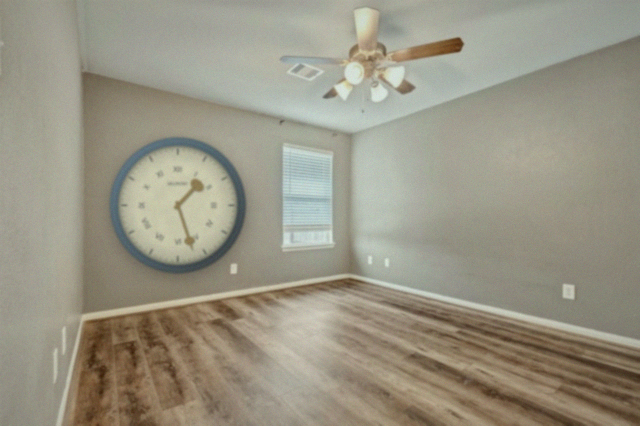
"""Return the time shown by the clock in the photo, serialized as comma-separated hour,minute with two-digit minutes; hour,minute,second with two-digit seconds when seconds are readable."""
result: 1,27
